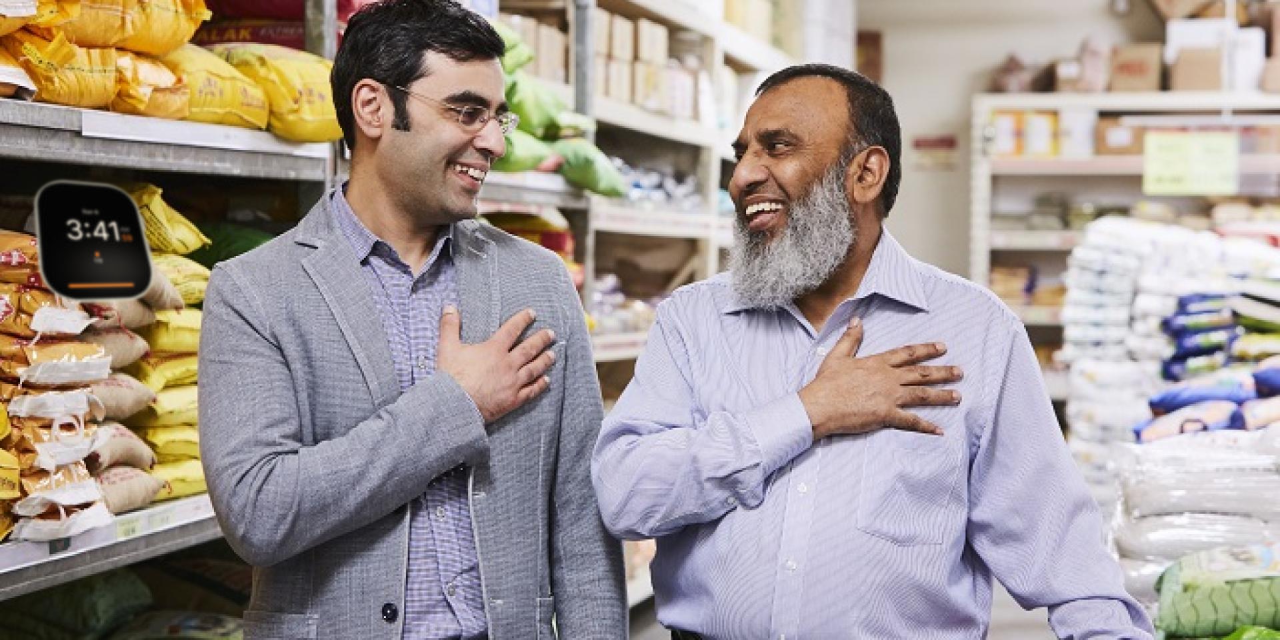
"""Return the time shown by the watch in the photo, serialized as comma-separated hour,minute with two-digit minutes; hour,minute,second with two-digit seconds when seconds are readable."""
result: 3,41
